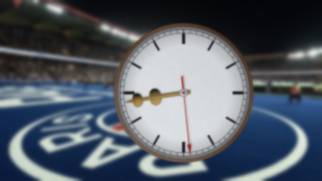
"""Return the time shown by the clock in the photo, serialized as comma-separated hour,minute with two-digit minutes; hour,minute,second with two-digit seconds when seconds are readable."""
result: 8,43,29
